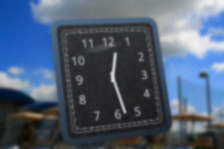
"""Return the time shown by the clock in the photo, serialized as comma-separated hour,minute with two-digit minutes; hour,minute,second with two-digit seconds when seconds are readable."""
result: 12,28
